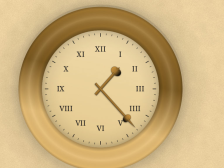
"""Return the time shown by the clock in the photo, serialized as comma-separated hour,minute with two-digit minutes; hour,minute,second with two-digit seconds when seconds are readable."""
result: 1,23
